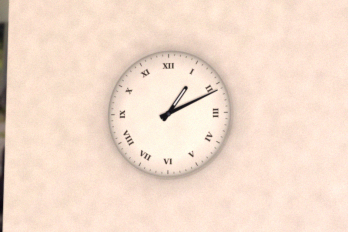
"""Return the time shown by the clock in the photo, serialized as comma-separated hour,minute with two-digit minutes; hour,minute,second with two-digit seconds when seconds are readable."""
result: 1,11
